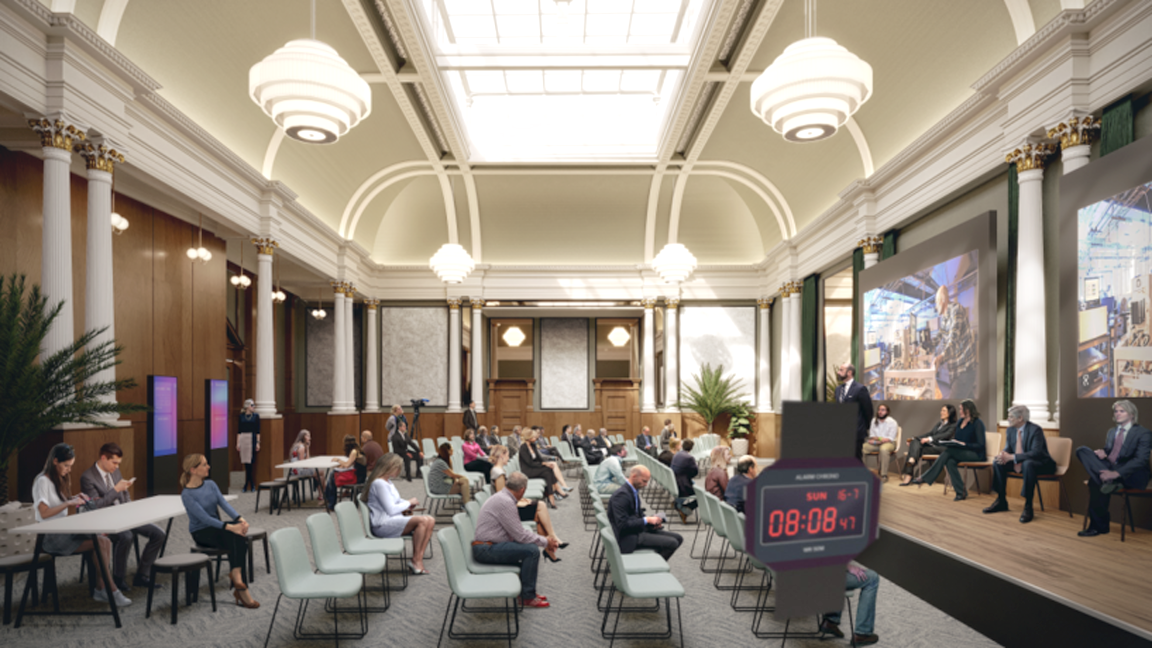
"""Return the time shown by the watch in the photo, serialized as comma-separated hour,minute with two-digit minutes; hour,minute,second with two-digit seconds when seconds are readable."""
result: 8,08
